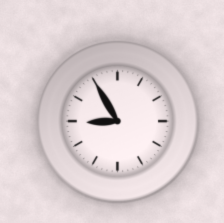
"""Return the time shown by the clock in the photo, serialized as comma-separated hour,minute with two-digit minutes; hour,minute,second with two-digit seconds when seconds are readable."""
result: 8,55
